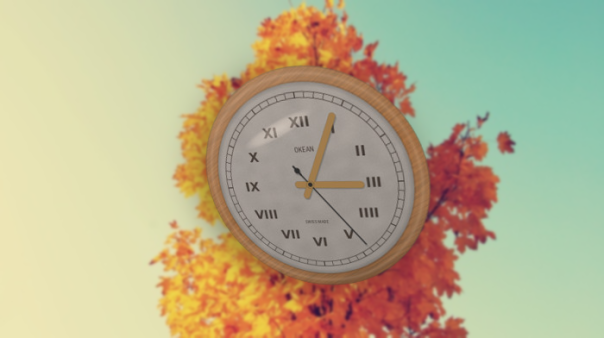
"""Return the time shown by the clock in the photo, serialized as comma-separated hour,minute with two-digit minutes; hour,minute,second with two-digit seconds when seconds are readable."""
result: 3,04,24
